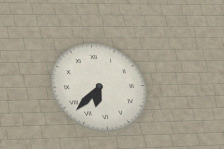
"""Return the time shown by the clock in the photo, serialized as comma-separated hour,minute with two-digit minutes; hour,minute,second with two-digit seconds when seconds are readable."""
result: 6,38
